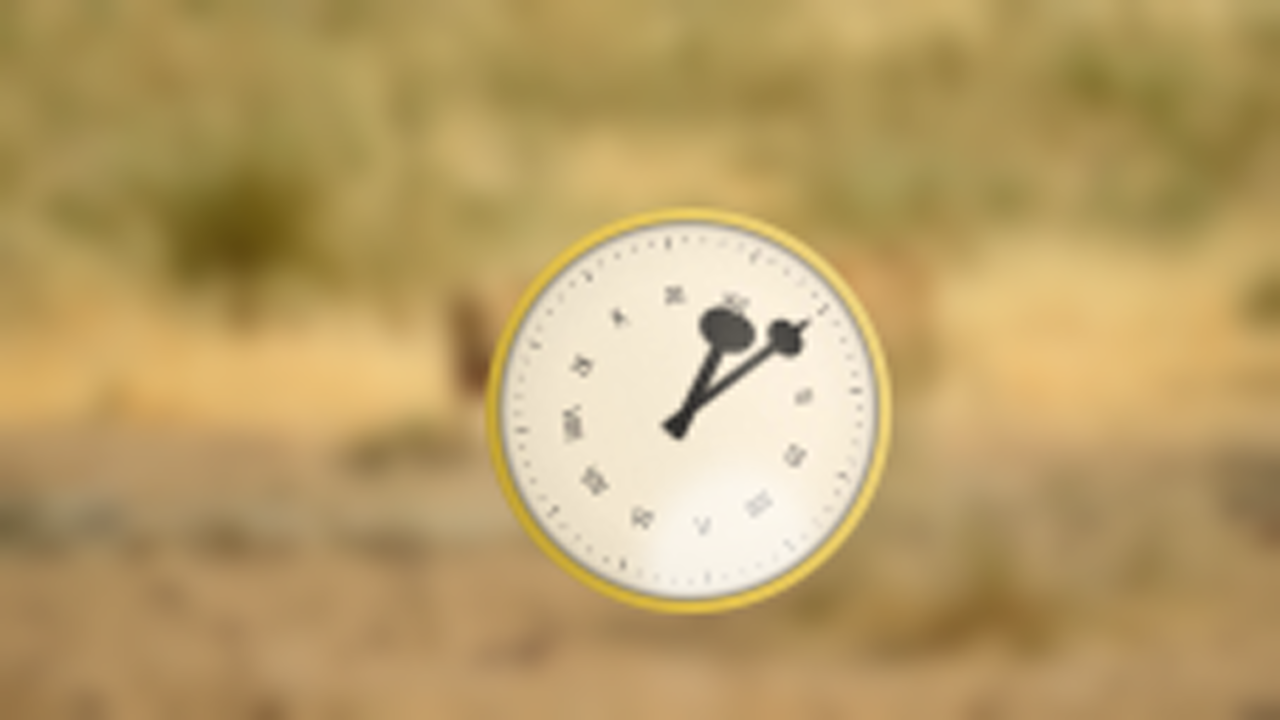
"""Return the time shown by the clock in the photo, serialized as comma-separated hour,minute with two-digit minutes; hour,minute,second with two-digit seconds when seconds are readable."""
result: 12,05
